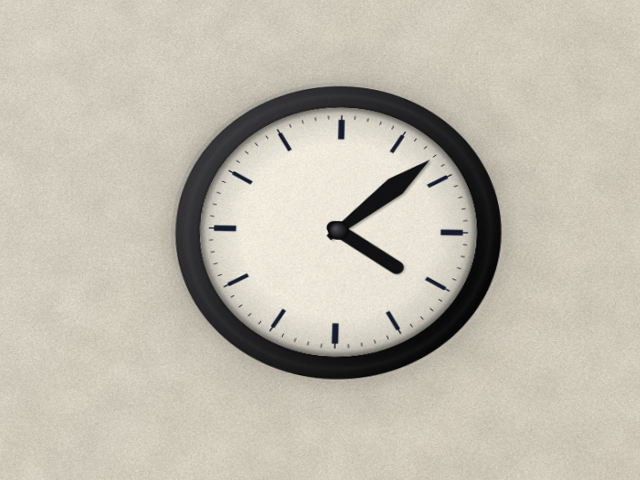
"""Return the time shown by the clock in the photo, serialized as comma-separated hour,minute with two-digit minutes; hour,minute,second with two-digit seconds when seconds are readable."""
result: 4,08
